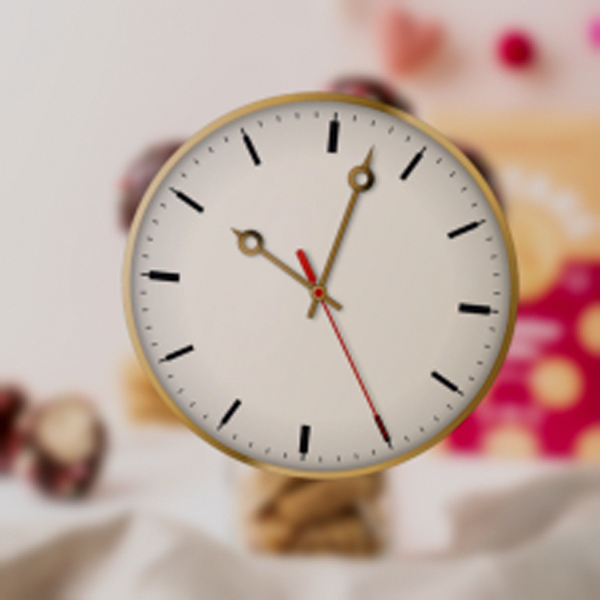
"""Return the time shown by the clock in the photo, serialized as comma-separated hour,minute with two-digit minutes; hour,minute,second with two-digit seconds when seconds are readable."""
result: 10,02,25
